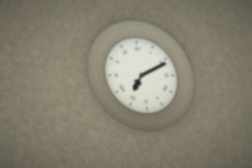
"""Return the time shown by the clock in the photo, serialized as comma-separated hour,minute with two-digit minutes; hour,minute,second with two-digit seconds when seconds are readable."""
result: 7,11
